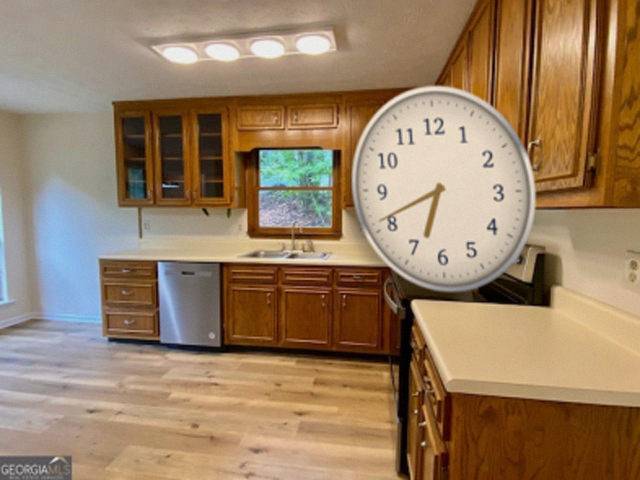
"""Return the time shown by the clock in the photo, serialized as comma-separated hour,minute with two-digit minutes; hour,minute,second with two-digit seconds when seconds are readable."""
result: 6,41
